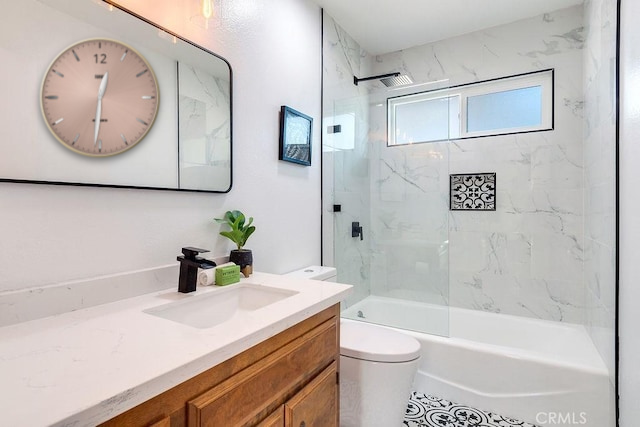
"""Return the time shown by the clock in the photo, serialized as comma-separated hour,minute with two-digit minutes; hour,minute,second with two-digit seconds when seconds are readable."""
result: 12,31
